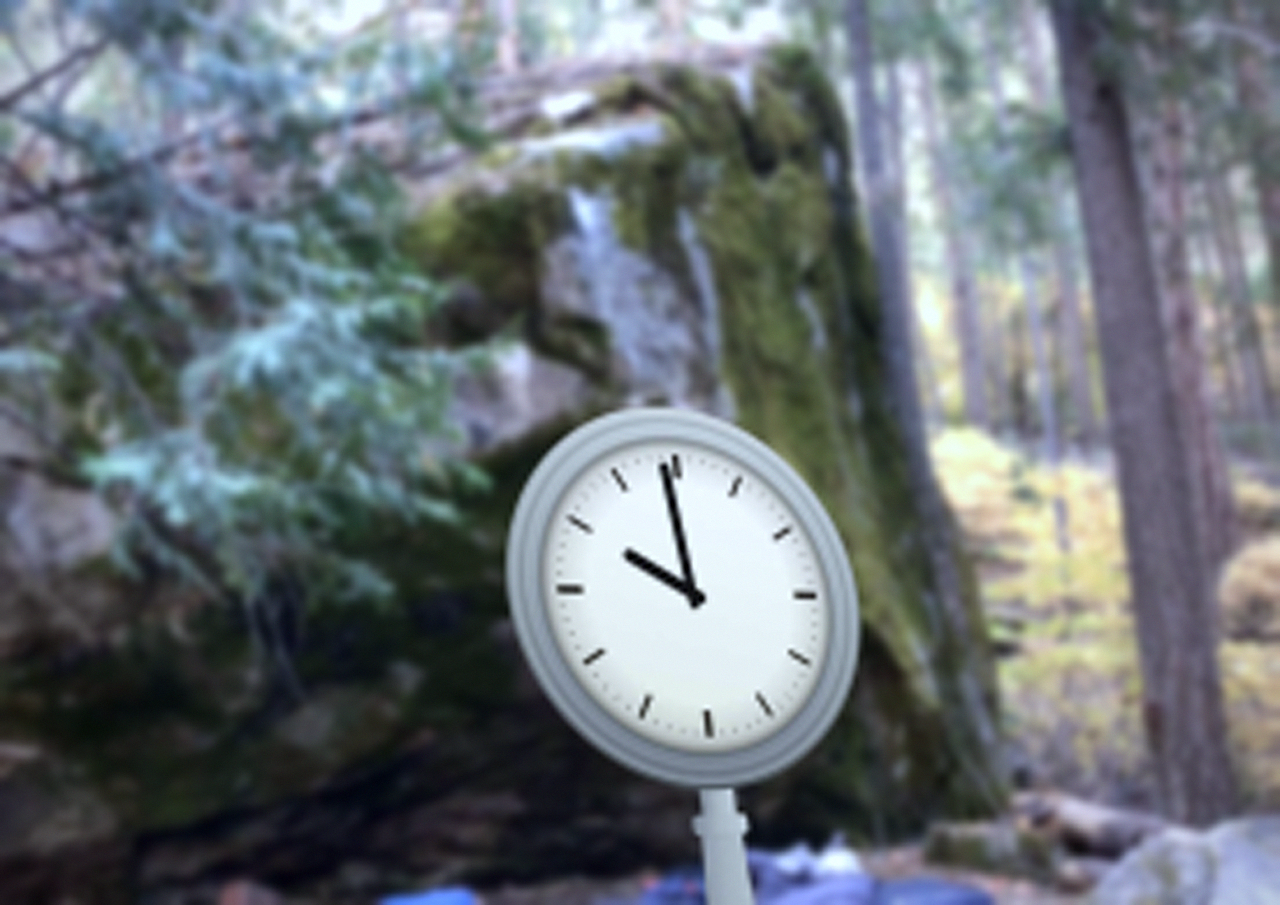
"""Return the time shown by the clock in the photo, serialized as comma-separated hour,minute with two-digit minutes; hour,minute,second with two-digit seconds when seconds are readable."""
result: 9,59
